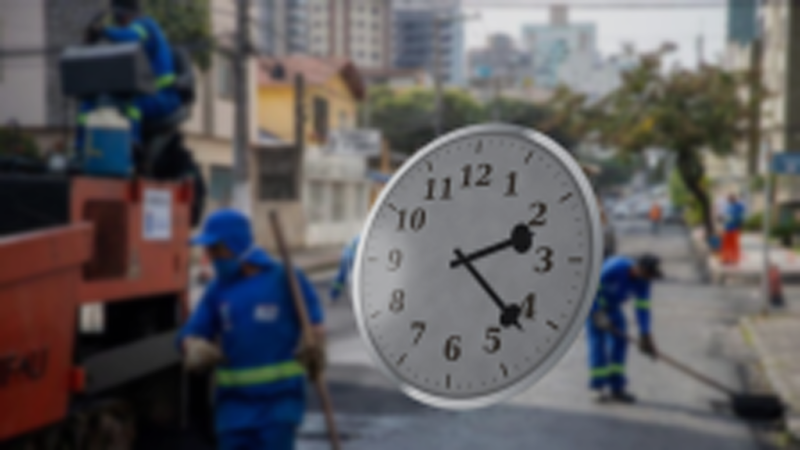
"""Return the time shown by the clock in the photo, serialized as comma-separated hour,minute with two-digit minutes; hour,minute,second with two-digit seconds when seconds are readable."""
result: 2,22
